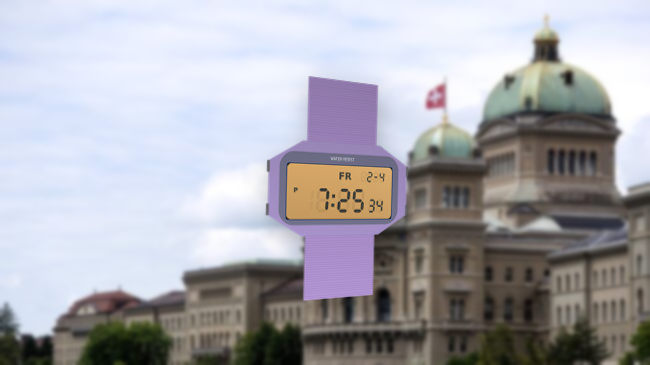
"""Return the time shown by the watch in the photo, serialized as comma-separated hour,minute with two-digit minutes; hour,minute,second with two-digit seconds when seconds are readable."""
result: 7,25,34
